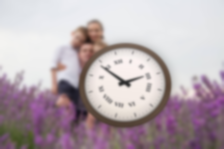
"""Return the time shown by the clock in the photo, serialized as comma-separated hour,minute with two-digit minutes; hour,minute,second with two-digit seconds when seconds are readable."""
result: 2,54
